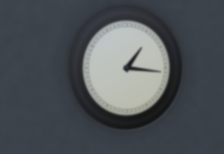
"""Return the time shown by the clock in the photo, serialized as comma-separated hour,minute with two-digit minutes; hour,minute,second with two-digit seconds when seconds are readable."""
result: 1,16
